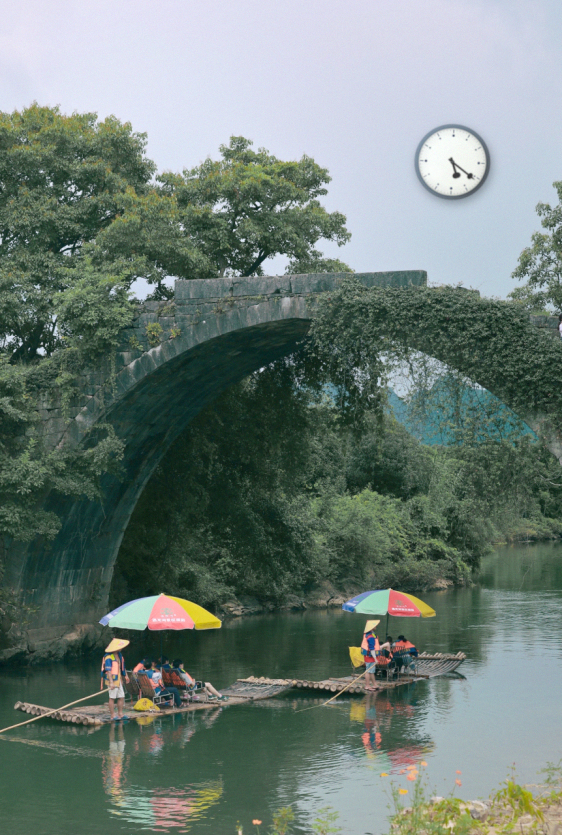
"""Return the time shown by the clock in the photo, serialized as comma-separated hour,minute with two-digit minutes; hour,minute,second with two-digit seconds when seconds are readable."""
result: 5,21
